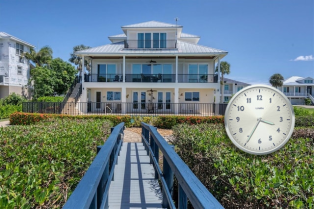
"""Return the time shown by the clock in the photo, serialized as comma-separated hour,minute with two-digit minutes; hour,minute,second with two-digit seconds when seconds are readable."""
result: 3,35
